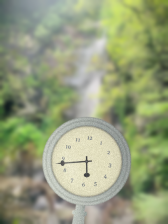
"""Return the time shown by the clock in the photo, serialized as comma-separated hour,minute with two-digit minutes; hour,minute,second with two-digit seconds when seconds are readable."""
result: 5,43
